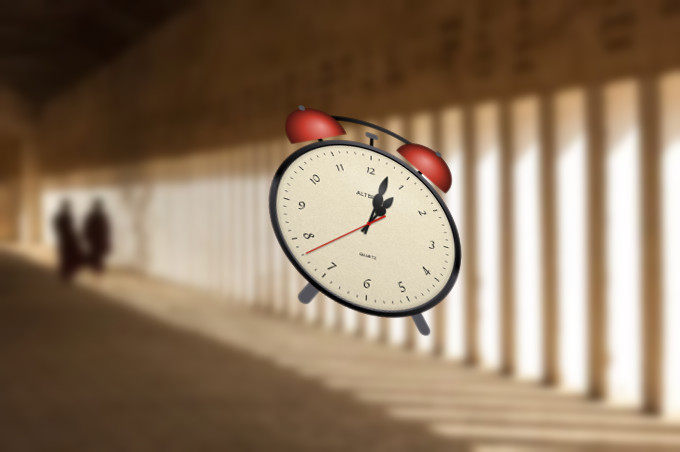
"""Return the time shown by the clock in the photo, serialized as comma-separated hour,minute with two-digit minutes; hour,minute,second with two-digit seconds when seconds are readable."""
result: 1,02,38
